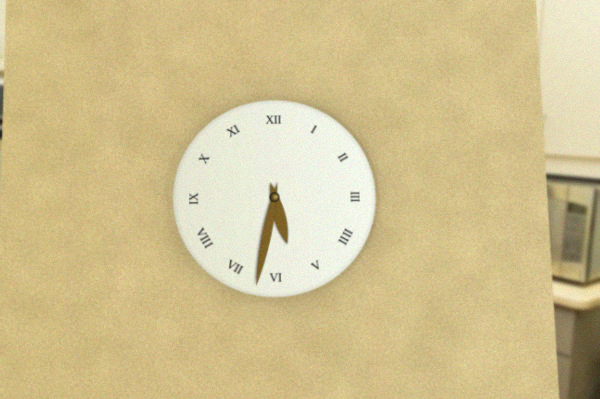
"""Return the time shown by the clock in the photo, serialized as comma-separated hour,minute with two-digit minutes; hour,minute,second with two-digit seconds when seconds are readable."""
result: 5,32
